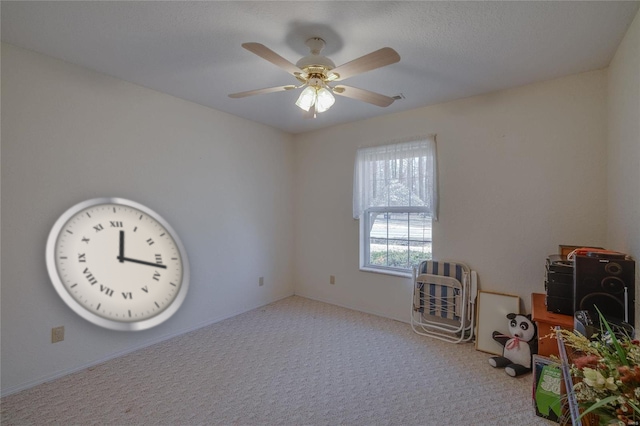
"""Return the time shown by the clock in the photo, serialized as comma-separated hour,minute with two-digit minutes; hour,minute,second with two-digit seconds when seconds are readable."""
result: 12,17
